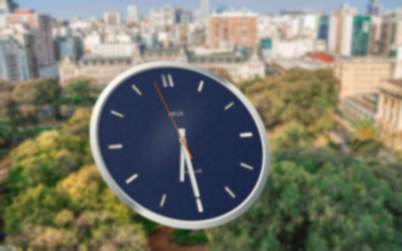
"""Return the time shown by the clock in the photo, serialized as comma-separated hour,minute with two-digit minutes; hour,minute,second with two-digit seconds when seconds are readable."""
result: 6,29,58
